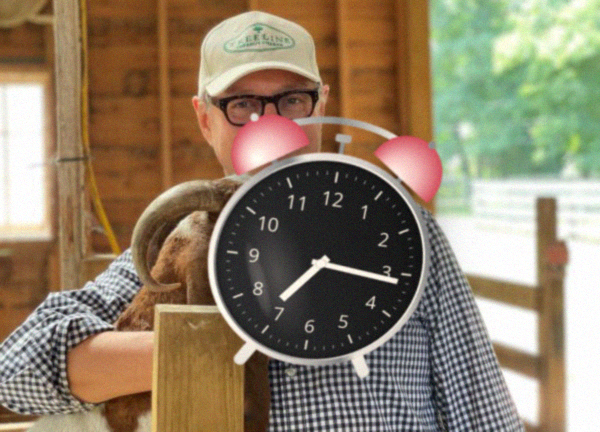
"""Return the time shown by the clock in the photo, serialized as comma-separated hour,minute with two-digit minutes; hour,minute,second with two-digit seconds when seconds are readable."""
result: 7,16
